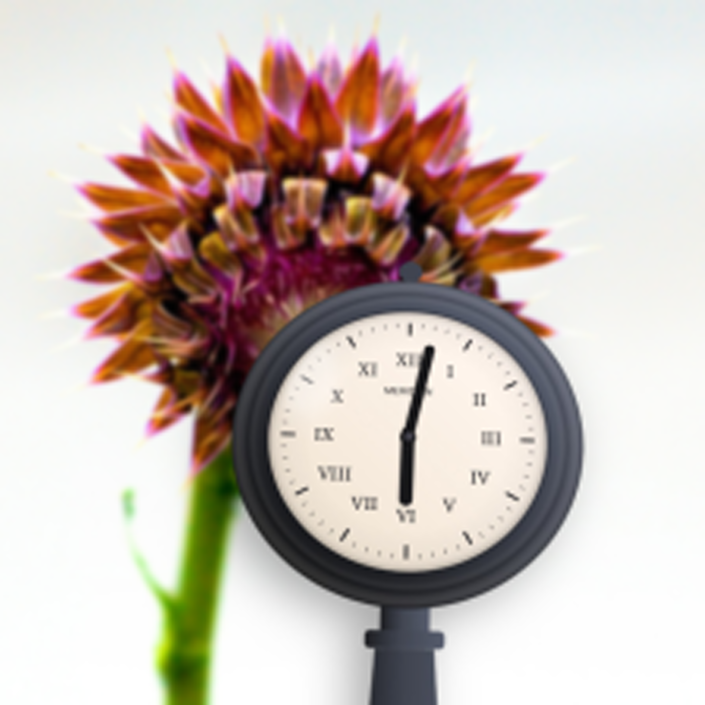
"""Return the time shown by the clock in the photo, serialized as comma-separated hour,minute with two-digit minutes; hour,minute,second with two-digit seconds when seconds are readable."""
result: 6,02
